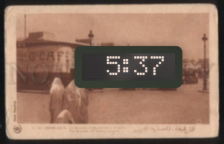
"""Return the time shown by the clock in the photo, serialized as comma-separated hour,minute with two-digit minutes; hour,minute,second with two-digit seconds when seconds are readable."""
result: 5,37
